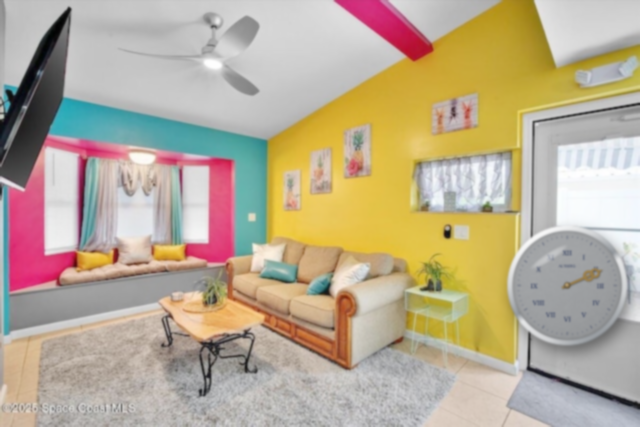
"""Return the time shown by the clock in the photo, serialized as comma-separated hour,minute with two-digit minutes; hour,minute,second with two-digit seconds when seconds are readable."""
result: 2,11
